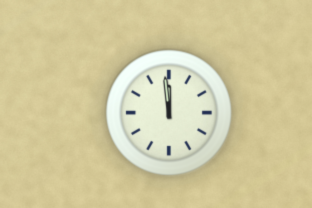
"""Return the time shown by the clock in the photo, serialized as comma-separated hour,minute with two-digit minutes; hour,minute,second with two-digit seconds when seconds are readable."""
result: 11,59
